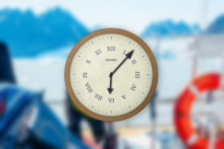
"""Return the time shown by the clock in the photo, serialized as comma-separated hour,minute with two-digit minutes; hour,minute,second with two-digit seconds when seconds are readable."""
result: 6,07
